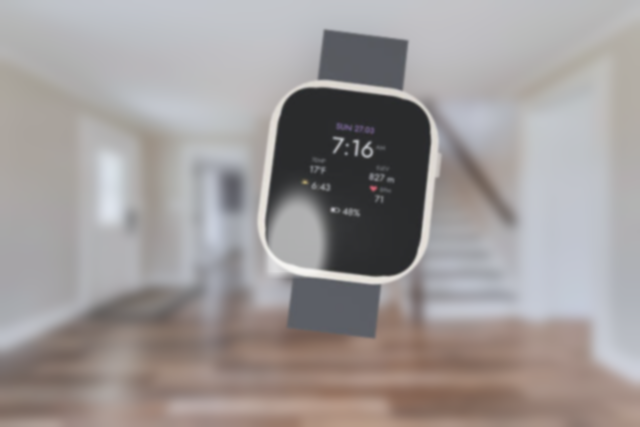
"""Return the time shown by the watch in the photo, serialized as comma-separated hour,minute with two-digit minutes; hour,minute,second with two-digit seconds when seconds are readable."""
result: 7,16
